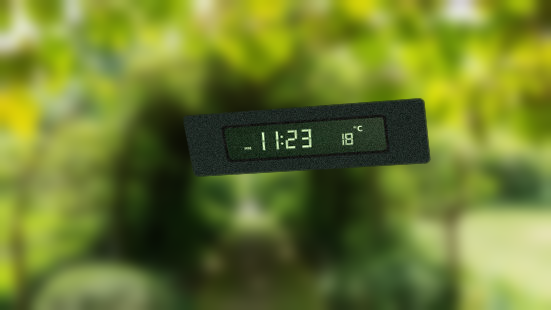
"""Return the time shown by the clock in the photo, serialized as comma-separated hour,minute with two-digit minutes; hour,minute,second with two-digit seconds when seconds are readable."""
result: 11,23
